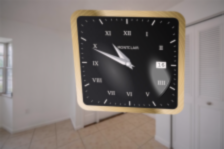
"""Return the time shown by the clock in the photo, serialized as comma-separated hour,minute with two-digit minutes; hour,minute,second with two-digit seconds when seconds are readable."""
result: 10,49
